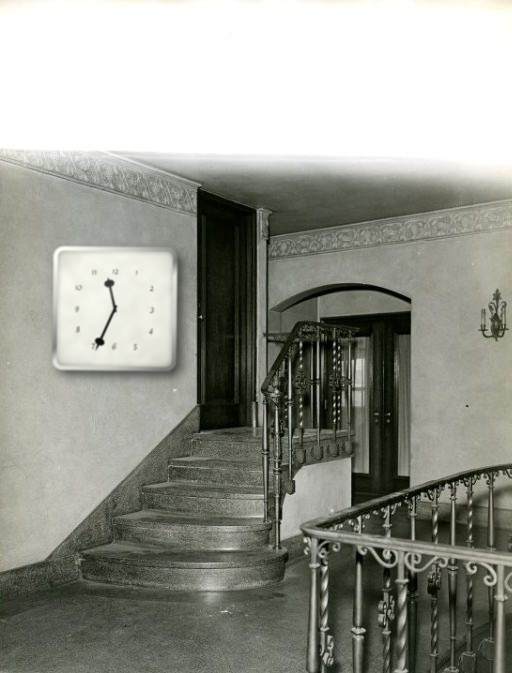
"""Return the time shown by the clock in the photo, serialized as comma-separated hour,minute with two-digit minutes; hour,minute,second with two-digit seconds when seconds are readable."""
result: 11,34
